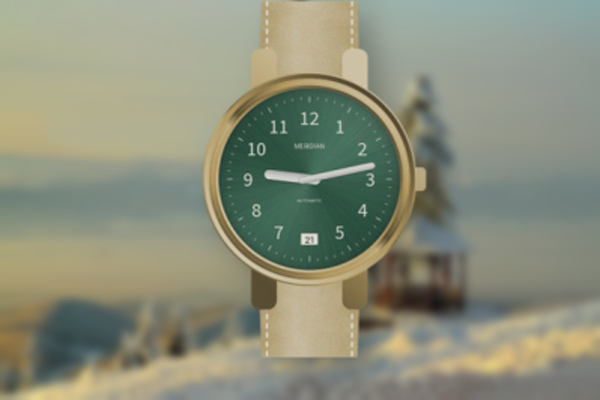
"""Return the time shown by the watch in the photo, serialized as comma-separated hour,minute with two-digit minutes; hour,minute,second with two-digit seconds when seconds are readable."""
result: 9,13
